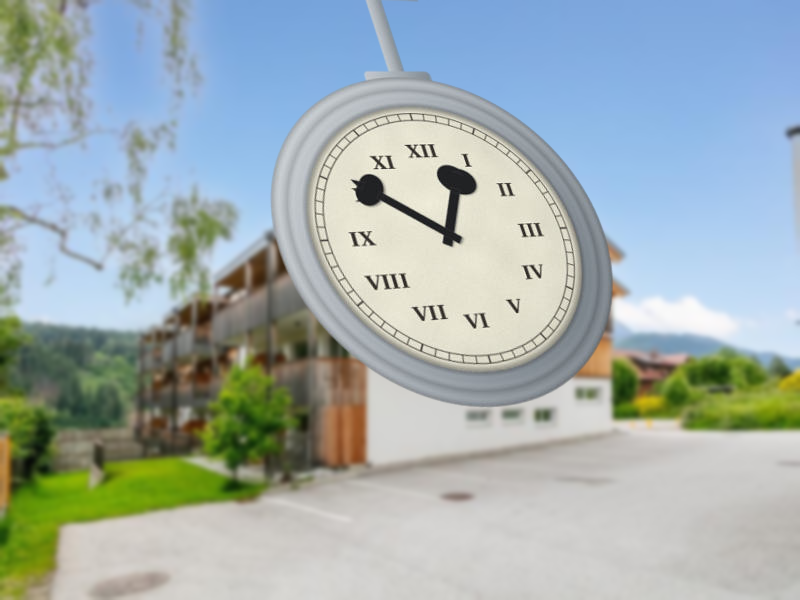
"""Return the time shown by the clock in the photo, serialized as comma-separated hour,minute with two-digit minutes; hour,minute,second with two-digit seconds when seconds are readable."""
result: 12,51
